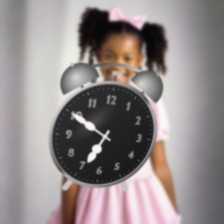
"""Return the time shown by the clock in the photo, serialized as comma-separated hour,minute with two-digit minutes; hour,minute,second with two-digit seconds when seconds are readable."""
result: 6,50
